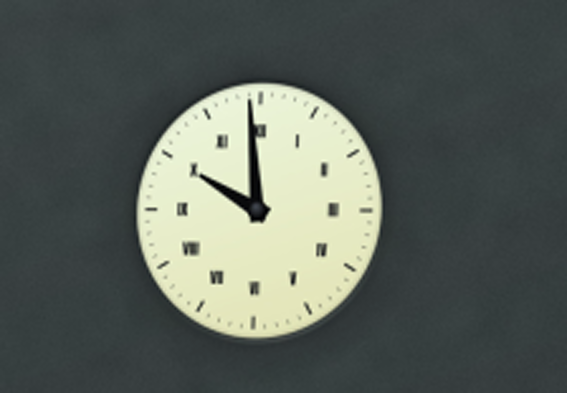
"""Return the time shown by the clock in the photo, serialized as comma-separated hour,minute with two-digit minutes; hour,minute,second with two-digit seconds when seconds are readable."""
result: 9,59
